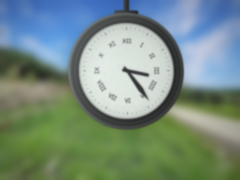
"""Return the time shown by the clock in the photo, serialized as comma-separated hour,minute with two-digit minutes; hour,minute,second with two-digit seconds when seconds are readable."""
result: 3,24
